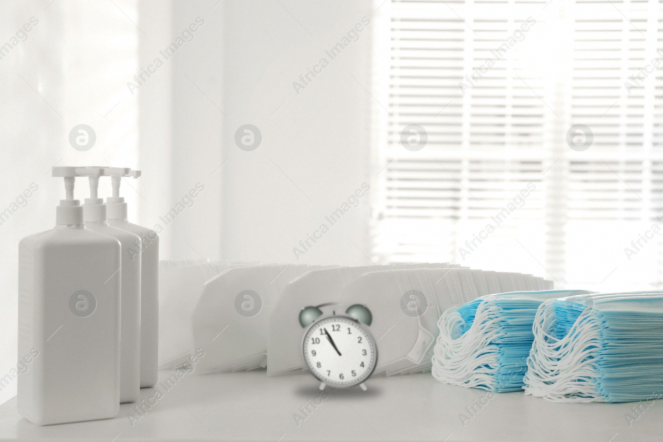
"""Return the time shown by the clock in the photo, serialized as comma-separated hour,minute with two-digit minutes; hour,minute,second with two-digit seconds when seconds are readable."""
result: 10,56
